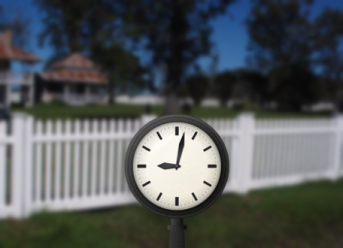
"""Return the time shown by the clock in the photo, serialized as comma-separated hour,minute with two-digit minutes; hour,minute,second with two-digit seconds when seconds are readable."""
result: 9,02
